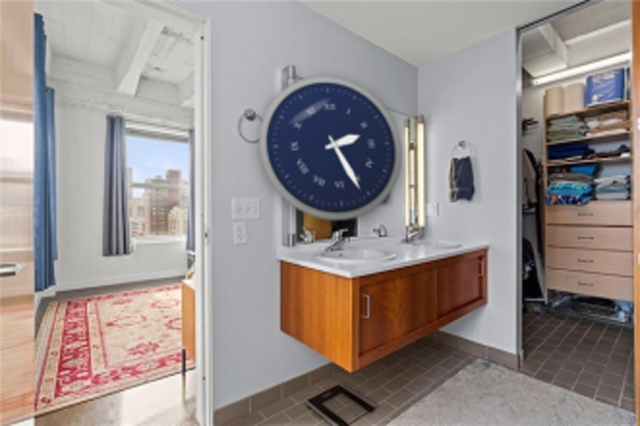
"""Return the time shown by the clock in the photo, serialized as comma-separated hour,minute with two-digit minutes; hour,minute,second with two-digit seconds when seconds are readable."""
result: 2,26
